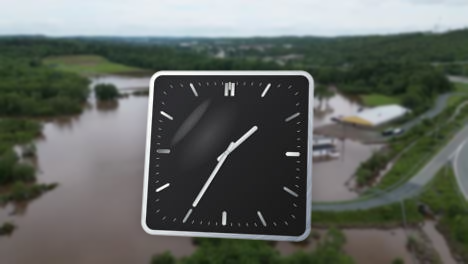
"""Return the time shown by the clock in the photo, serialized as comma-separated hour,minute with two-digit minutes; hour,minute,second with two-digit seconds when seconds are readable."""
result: 1,35
